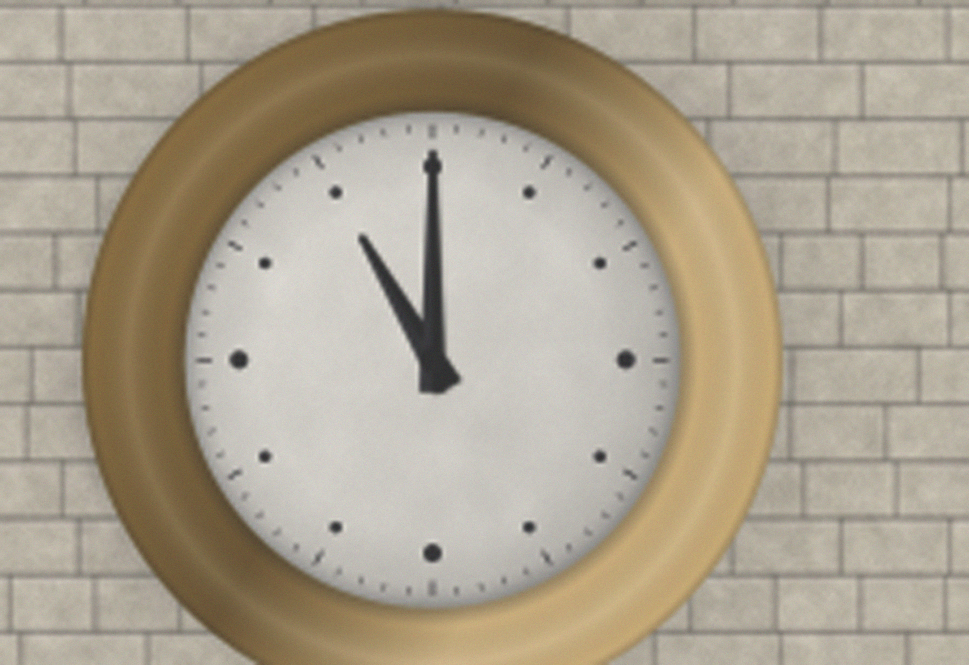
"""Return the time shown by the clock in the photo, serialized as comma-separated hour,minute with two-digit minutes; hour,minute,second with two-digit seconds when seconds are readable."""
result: 11,00
